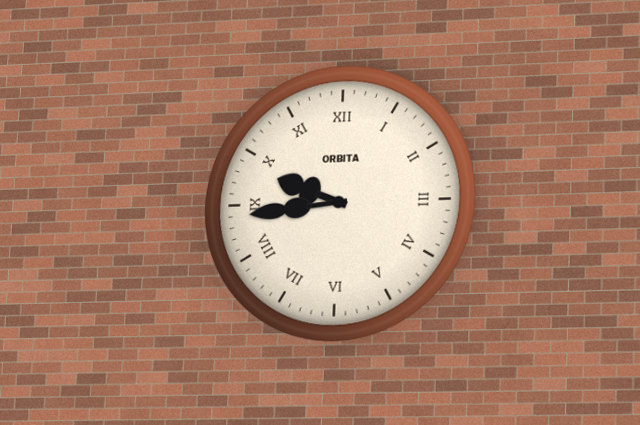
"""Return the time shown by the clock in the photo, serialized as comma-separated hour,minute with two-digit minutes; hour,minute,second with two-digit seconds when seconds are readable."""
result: 9,44
